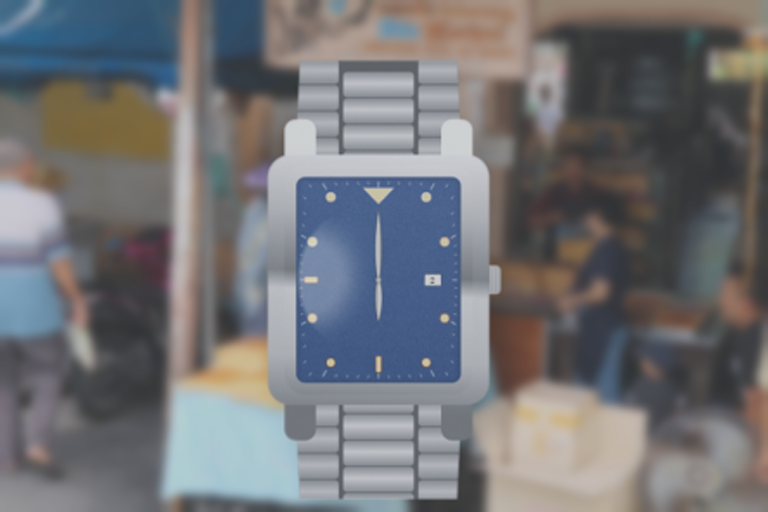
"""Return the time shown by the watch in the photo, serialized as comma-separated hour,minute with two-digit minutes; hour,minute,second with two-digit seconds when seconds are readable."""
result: 6,00
